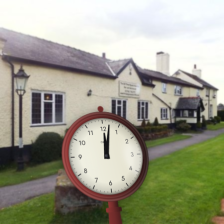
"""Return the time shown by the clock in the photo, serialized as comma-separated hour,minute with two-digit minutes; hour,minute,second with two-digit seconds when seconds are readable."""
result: 12,02
